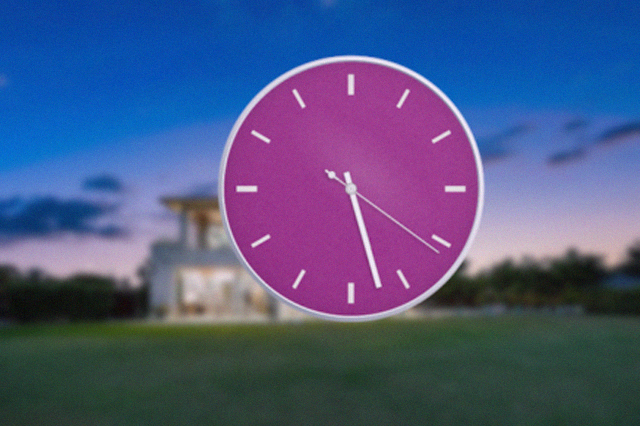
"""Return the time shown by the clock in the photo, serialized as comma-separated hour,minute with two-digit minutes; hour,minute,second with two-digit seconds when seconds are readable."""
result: 5,27,21
